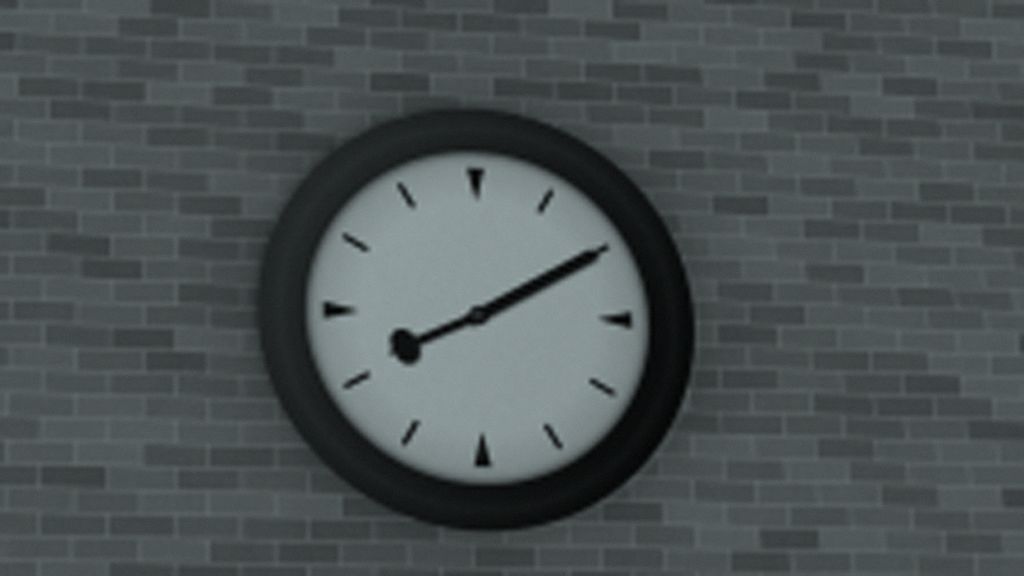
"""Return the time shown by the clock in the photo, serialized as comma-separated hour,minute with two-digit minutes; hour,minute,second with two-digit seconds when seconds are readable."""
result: 8,10
